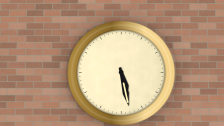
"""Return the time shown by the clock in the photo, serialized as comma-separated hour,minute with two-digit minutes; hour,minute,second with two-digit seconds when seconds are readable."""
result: 5,28
